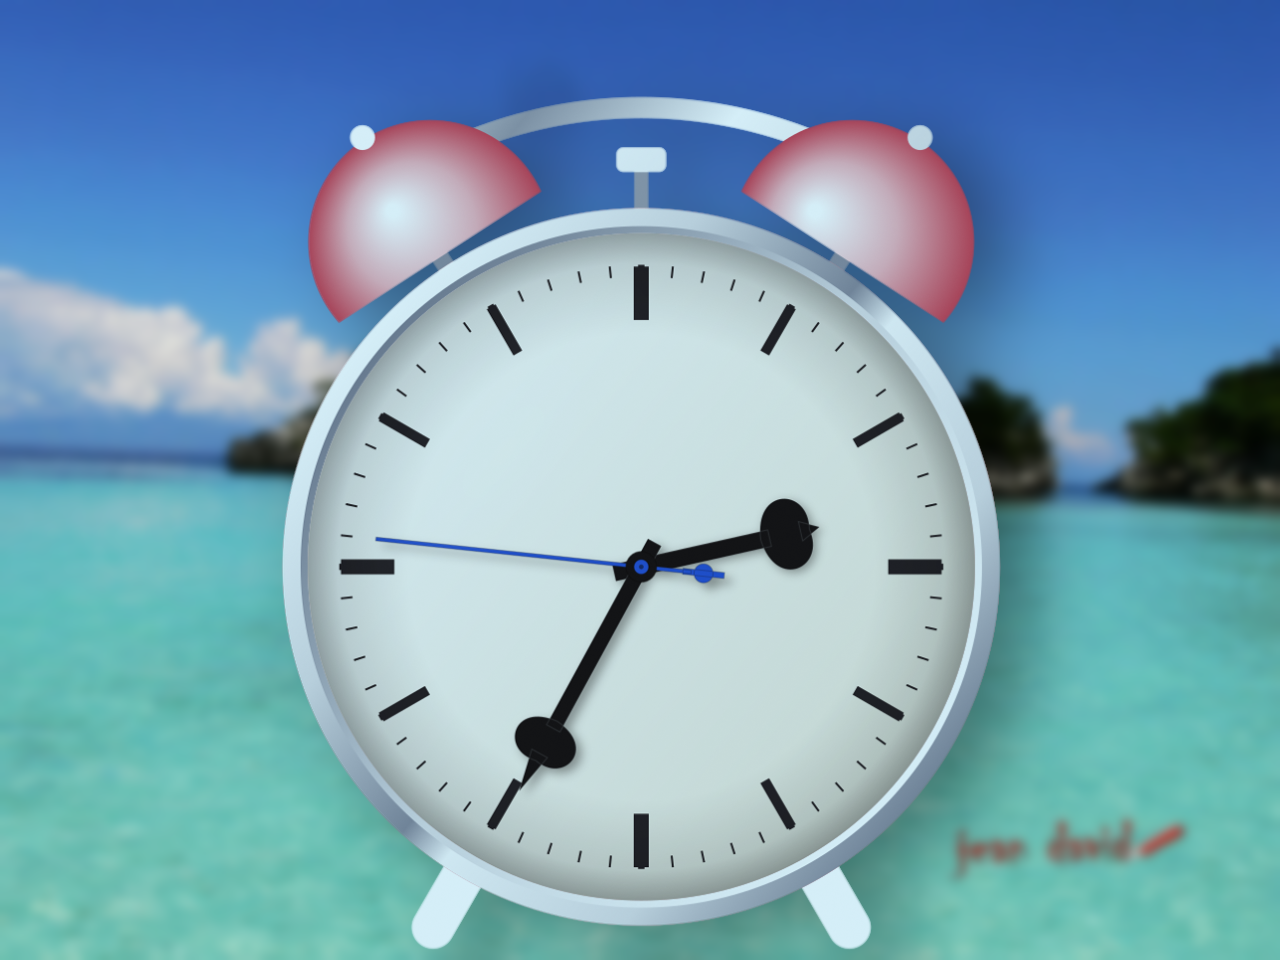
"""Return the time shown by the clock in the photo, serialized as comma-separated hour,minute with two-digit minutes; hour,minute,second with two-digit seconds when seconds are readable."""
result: 2,34,46
